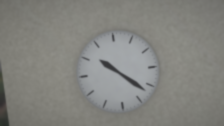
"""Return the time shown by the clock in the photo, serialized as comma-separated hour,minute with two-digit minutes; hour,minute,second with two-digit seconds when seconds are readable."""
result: 10,22
